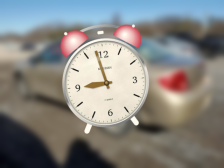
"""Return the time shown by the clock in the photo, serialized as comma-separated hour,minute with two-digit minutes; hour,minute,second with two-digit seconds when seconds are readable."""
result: 8,58
